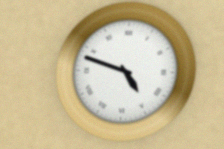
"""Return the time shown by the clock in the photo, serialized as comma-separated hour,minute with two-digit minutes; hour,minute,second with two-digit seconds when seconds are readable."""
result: 4,48
